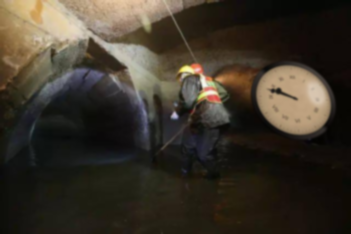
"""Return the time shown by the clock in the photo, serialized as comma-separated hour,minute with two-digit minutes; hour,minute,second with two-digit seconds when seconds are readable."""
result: 9,48
